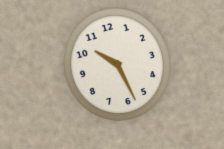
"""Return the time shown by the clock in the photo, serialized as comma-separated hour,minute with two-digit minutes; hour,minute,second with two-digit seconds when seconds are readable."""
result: 10,28
